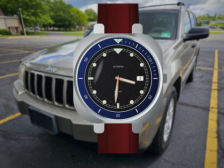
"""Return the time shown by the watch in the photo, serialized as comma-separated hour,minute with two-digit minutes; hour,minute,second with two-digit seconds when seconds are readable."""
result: 3,31
